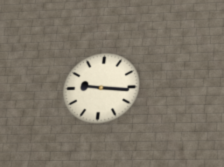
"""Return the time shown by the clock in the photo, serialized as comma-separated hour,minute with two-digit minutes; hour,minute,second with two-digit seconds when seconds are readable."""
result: 9,16
